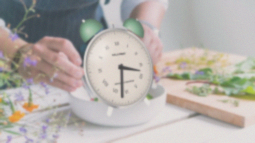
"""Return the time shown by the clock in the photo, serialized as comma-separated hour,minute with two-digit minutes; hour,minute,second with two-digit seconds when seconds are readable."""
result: 3,32
